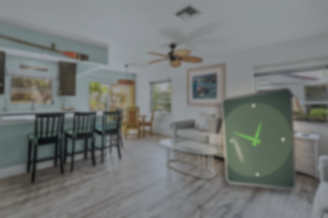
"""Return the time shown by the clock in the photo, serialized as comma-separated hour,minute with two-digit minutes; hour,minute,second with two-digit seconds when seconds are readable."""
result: 12,48
